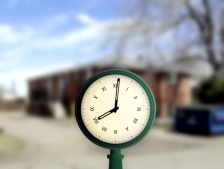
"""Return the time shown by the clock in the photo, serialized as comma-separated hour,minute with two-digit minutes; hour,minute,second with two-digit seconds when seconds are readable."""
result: 8,01
